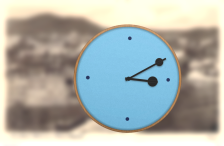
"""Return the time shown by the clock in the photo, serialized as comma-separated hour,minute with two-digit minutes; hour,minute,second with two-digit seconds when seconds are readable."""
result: 3,10
